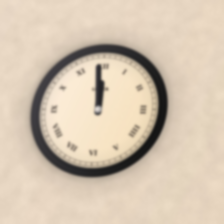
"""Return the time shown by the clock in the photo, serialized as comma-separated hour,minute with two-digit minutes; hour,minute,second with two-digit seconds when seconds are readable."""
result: 11,59
